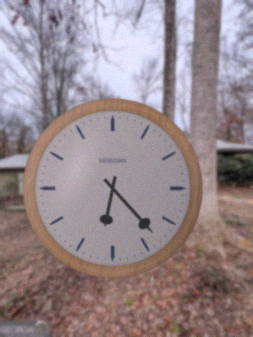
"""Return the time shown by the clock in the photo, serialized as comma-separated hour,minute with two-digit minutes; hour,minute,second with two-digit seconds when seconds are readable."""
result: 6,23
